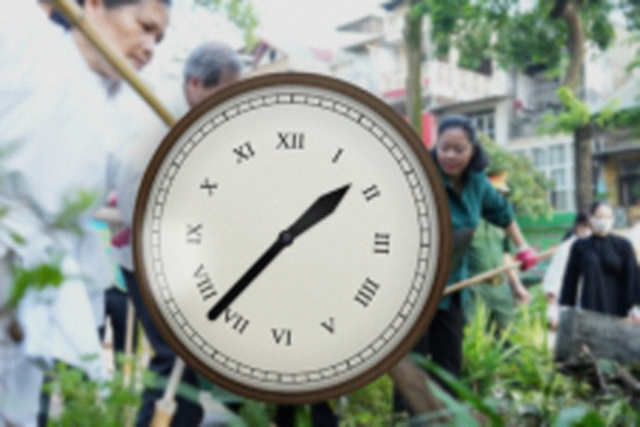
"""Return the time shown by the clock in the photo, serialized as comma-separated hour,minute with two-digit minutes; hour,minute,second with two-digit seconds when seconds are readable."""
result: 1,37
